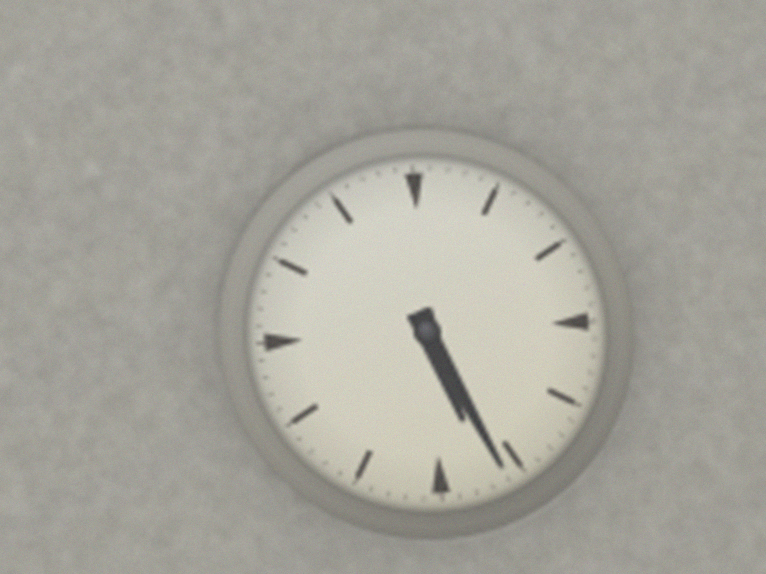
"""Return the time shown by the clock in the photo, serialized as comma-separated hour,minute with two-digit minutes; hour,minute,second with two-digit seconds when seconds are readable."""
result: 5,26
